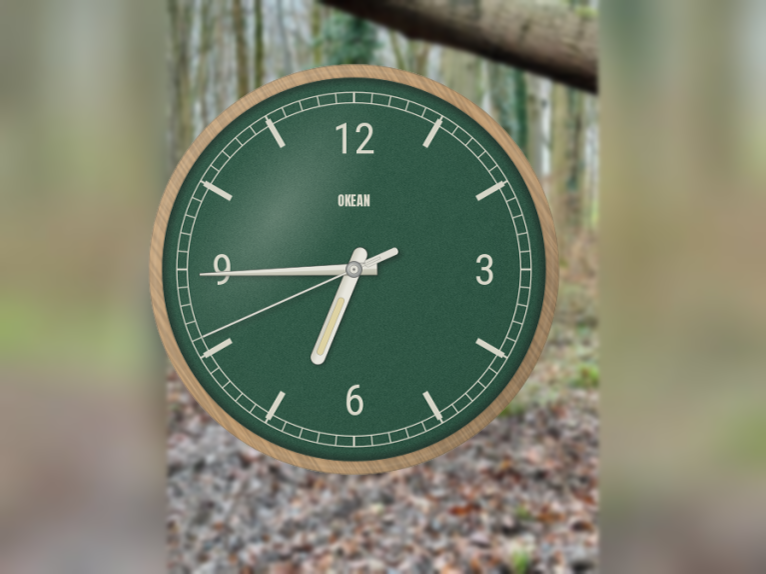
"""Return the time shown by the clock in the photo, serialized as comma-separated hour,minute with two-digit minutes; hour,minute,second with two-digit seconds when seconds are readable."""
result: 6,44,41
